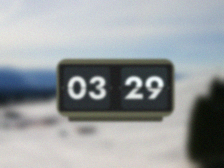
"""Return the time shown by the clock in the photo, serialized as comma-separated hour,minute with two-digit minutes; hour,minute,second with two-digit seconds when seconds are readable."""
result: 3,29
